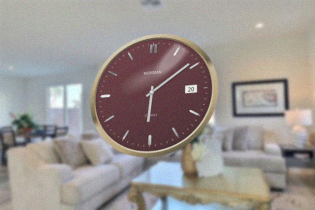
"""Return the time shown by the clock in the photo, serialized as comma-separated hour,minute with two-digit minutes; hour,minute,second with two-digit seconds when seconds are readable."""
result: 6,09
